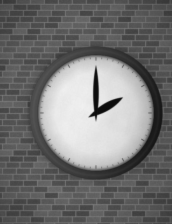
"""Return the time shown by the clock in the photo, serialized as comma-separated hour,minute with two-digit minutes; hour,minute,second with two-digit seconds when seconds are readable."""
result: 2,00
